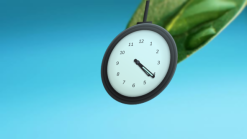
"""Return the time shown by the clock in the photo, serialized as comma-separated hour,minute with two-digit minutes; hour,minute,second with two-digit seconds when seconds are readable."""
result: 4,21
